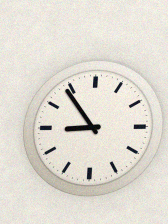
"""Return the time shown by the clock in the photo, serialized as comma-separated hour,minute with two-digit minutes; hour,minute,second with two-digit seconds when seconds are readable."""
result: 8,54
